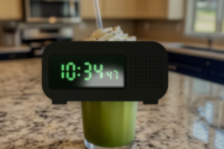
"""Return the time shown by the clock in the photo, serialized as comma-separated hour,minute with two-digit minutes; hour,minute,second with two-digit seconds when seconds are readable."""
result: 10,34,47
